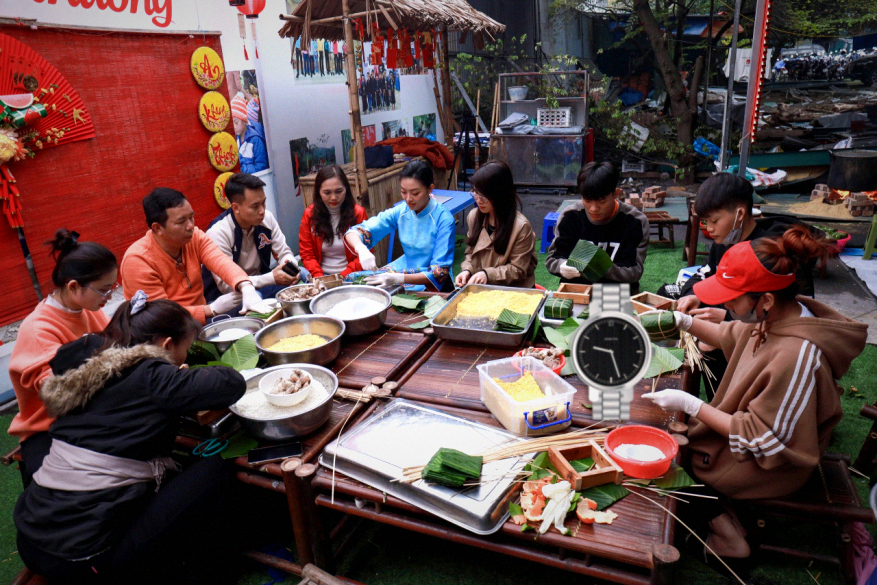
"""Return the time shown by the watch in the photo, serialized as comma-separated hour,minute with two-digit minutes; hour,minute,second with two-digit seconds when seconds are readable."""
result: 9,27
